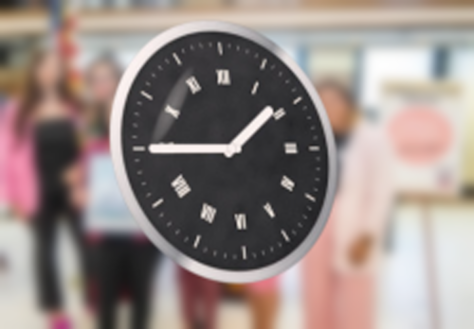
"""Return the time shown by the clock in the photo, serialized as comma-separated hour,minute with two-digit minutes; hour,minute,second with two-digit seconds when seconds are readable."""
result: 1,45
